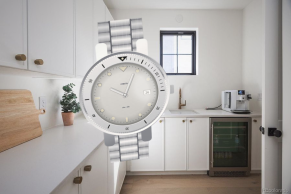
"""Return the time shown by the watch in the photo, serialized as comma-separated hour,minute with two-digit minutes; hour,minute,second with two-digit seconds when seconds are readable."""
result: 10,04
